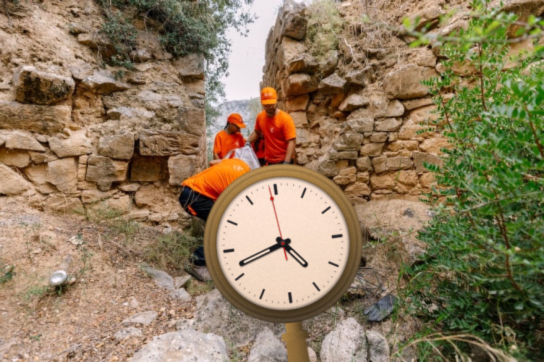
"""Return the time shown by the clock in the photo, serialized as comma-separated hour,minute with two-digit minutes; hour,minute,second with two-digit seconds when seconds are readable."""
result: 4,41,59
